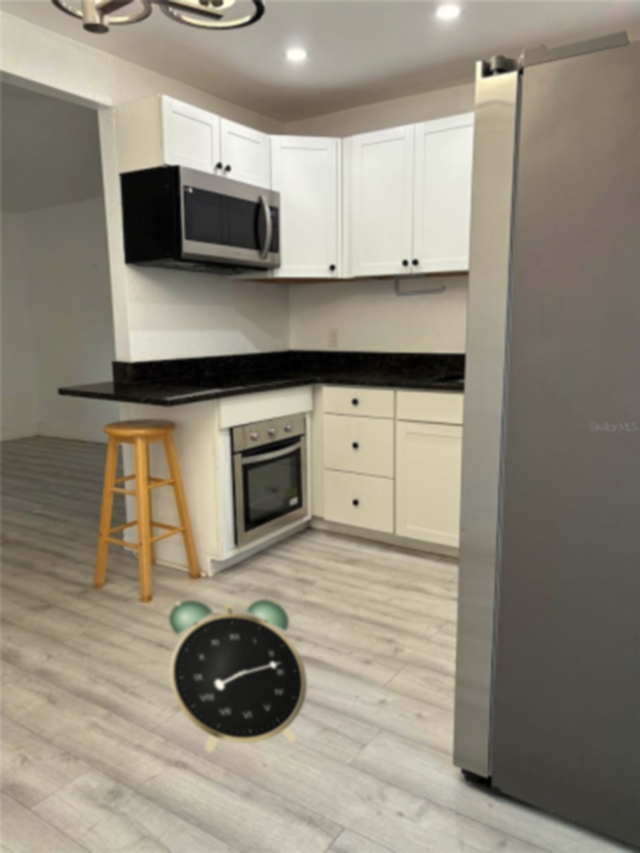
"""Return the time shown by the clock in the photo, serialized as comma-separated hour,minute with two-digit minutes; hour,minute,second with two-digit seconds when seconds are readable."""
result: 8,13
